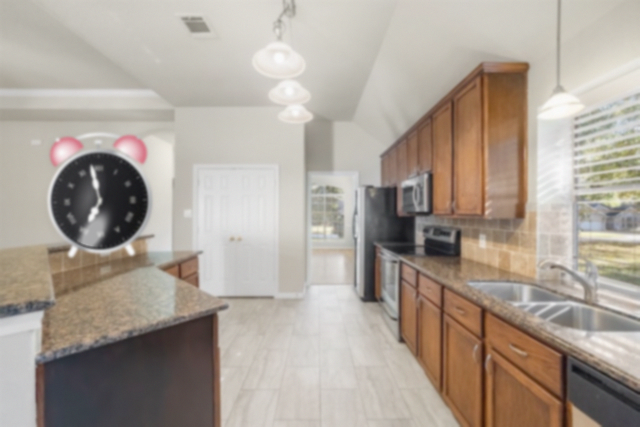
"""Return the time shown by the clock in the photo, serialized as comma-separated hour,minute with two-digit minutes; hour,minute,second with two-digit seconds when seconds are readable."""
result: 6,58
